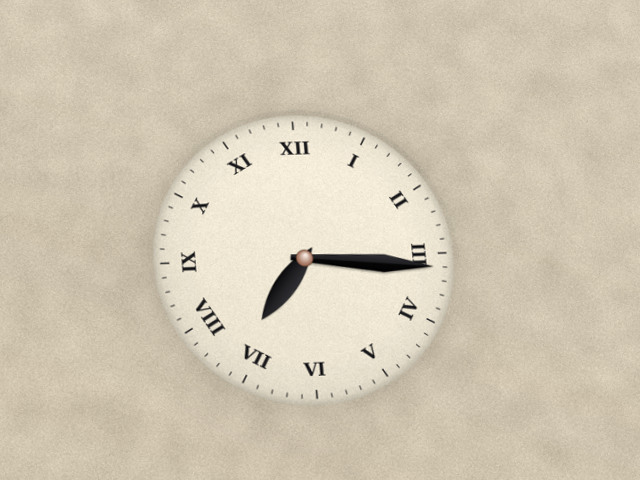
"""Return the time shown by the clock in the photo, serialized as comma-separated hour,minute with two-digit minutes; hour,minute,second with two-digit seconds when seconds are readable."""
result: 7,16
